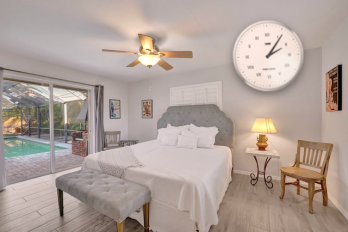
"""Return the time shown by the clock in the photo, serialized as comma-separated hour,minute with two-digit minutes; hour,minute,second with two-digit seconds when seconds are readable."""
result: 2,06
